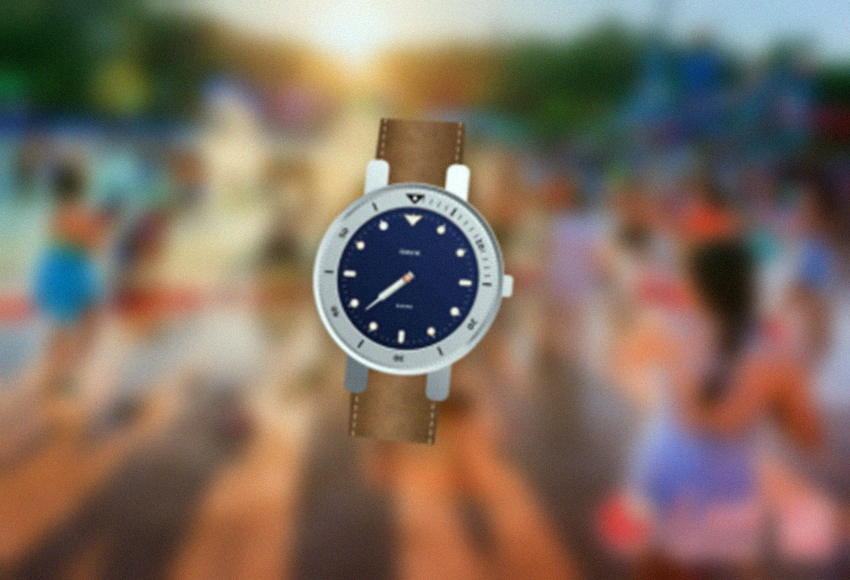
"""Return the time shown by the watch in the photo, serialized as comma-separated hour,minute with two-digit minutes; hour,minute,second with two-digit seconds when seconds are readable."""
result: 7,38
